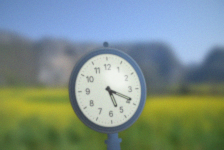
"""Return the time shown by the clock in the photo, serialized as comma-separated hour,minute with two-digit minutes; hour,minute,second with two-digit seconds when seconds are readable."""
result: 5,19
